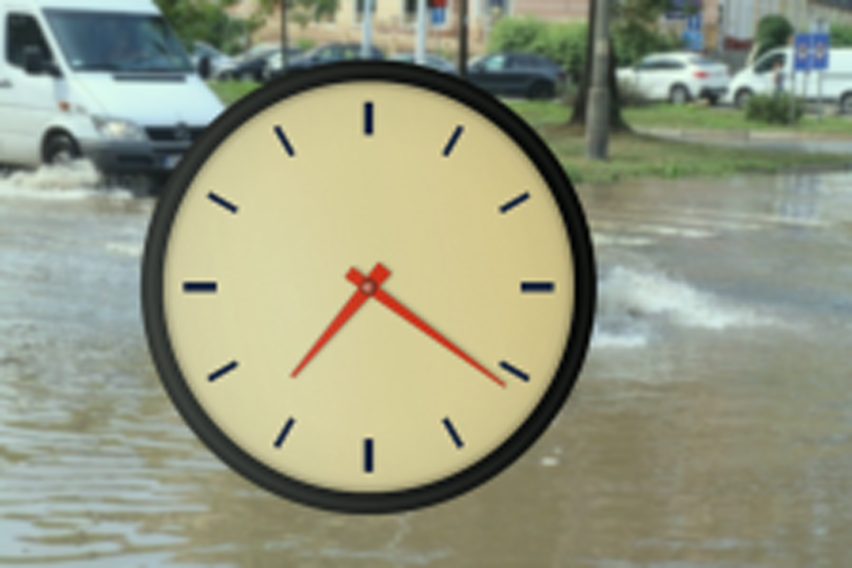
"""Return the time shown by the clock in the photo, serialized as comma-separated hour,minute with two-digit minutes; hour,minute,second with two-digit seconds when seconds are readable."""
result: 7,21
